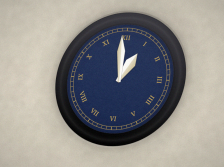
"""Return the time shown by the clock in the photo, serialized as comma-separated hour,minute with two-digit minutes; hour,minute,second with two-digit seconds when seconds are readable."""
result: 12,59
